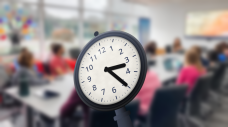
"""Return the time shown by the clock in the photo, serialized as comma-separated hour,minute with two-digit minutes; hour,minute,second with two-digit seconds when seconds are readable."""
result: 3,25
